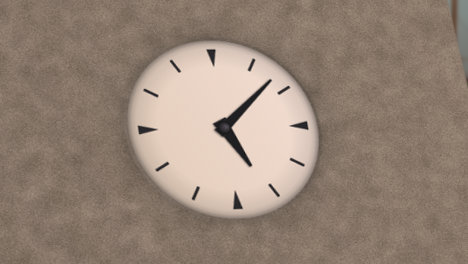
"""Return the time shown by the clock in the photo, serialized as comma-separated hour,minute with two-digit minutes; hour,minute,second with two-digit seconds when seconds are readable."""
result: 5,08
